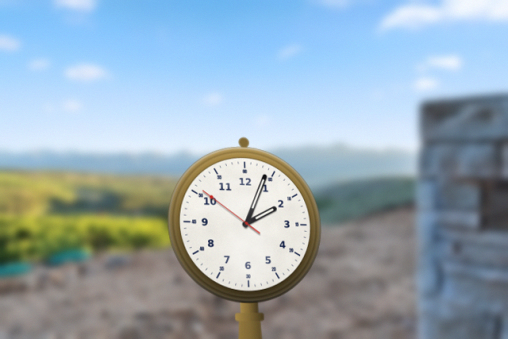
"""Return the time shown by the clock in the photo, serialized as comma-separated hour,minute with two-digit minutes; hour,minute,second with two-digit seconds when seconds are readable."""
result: 2,03,51
